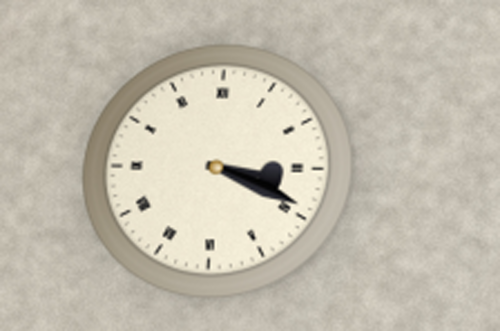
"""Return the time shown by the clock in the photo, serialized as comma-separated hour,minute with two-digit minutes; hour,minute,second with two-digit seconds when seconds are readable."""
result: 3,19
